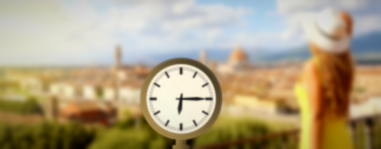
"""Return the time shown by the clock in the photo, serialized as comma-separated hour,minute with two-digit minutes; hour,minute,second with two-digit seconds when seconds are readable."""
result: 6,15
